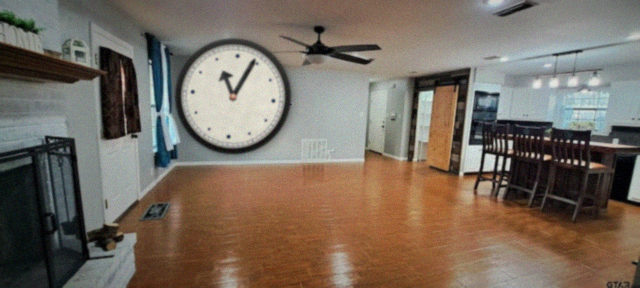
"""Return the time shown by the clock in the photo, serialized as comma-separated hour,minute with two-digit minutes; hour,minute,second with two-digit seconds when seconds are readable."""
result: 11,04
